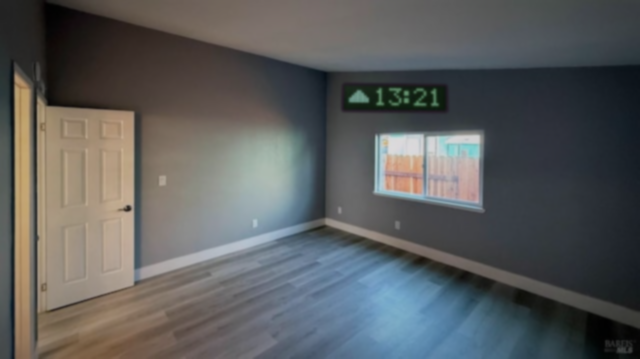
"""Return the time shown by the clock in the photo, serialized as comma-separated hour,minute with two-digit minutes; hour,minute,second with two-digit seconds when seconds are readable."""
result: 13,21
